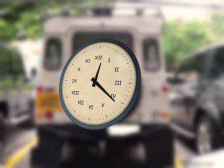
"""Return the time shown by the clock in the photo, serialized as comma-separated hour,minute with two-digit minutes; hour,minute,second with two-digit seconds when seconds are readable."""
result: 12,21
